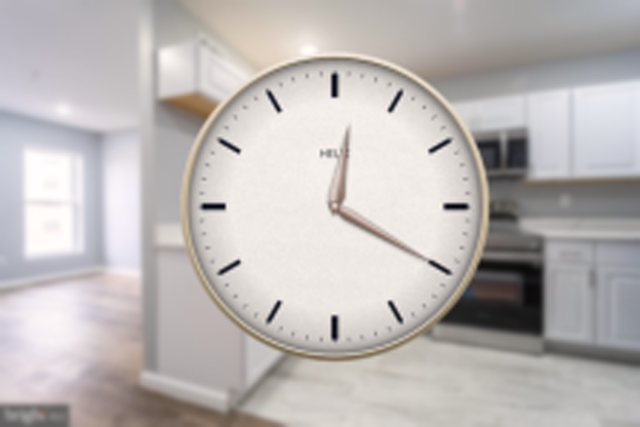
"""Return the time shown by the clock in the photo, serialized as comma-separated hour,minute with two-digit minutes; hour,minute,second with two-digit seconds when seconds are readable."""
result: 12,20
